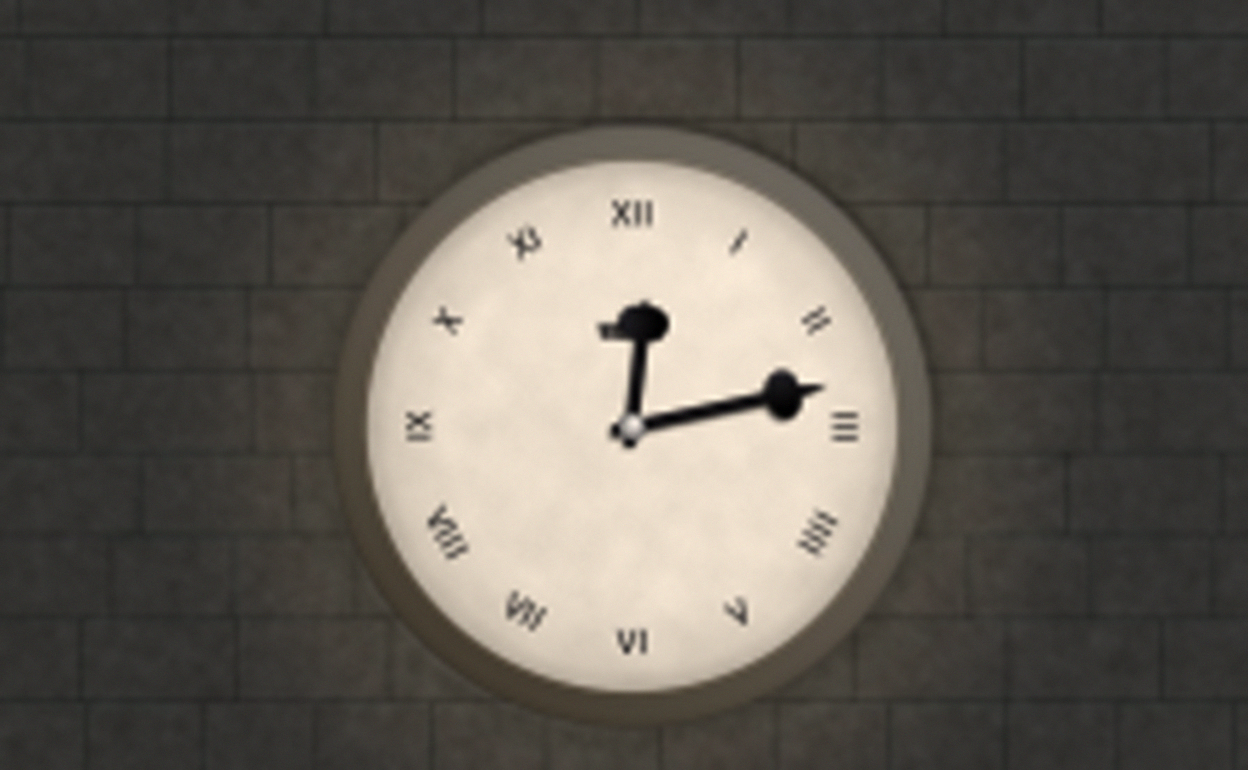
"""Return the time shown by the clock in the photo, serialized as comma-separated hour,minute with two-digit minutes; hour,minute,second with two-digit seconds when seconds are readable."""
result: 12,13
